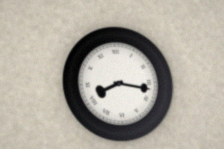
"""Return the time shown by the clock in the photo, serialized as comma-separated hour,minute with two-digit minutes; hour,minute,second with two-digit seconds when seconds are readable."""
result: 8,17
